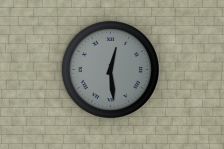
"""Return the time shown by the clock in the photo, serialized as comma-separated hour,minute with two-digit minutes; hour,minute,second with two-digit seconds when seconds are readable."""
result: 12,29
